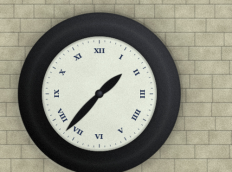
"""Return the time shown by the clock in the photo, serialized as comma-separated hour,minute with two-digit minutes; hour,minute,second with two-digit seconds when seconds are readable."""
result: 1,37
